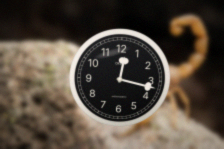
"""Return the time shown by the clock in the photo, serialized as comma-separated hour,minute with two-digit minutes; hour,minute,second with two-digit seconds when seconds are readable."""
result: 12,17
